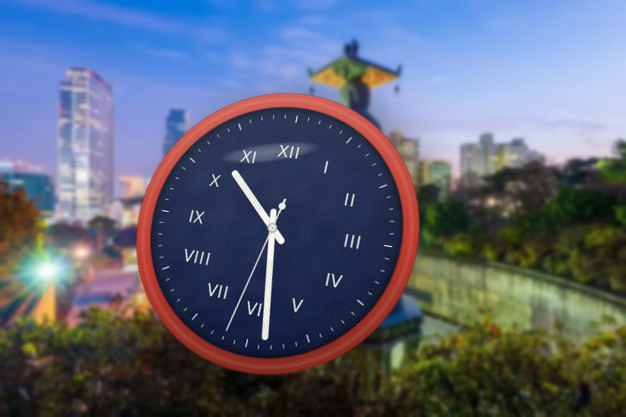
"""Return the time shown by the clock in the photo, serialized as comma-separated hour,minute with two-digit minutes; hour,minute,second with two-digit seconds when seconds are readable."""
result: 10,28,32
